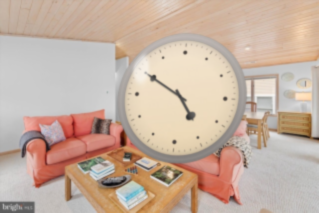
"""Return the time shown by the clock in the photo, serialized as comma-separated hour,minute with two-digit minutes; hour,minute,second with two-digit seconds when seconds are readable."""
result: 4,50
